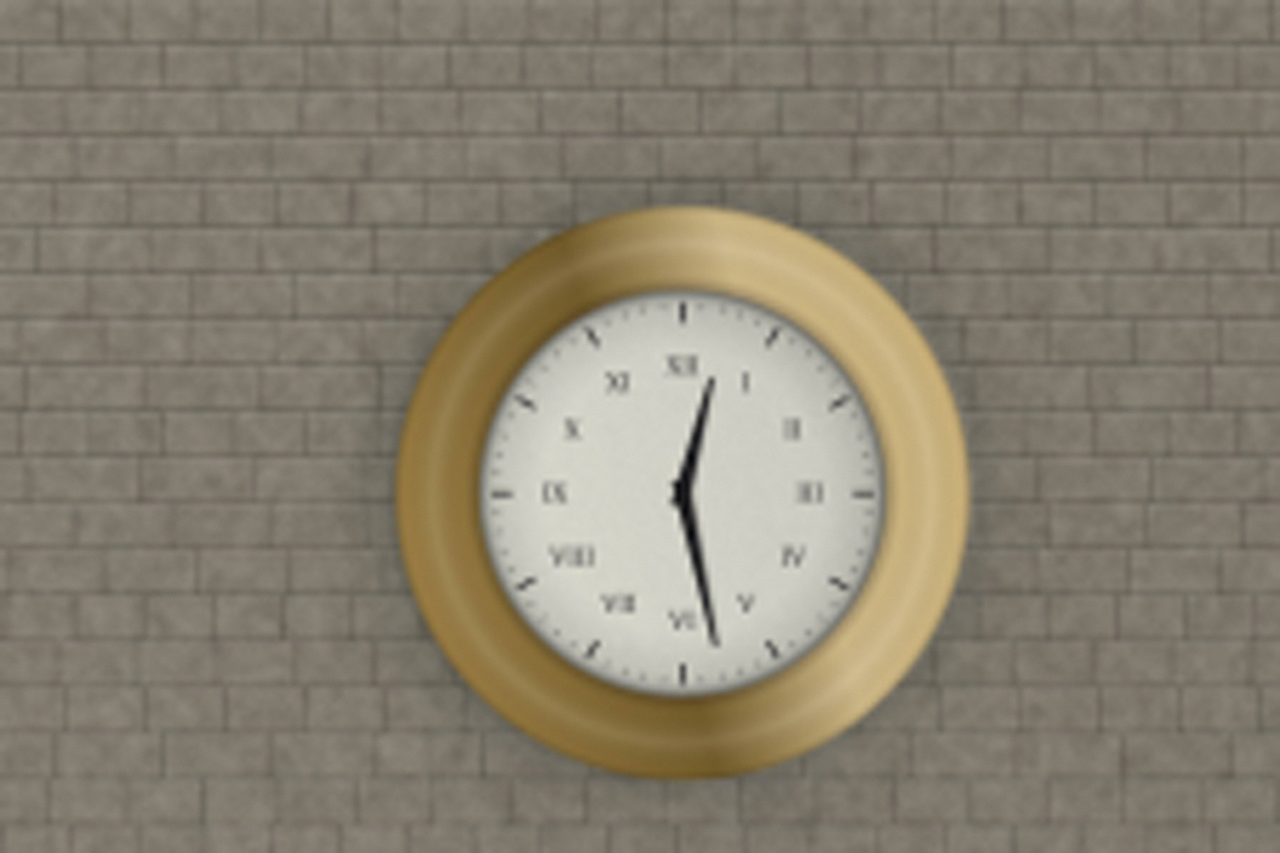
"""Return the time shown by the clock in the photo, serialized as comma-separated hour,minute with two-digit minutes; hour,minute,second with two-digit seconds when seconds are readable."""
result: 12,28
